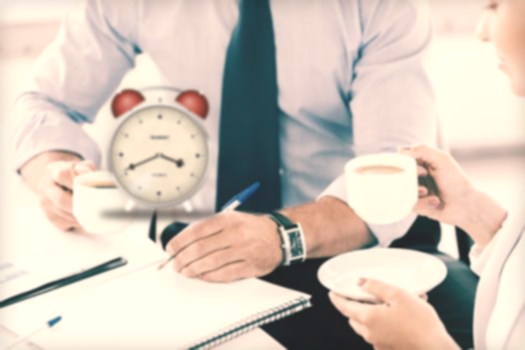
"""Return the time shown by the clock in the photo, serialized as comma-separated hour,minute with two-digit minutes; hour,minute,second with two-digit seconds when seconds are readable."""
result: 3,41
